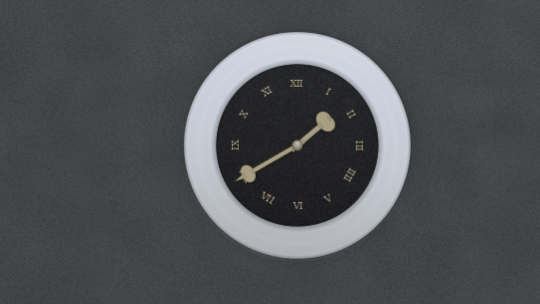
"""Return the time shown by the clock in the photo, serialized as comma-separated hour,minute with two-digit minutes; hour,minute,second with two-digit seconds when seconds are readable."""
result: 1,40
